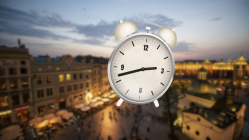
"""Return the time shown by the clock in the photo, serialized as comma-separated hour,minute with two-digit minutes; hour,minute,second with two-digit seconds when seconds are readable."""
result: 2,42
